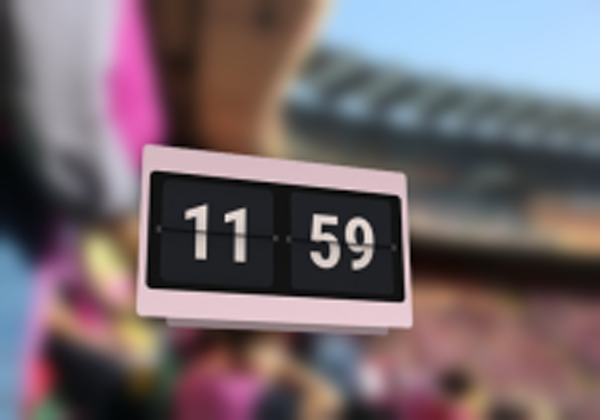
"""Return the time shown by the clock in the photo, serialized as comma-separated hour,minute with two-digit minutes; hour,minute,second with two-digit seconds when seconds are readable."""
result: 11,59
